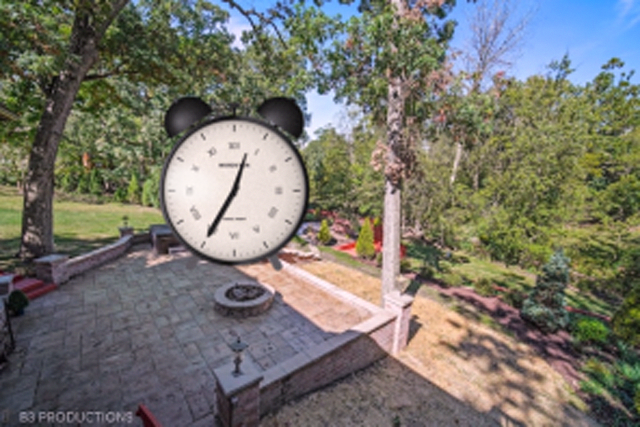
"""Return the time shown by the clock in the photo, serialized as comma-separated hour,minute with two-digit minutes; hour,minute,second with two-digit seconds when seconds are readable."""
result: 12,35
